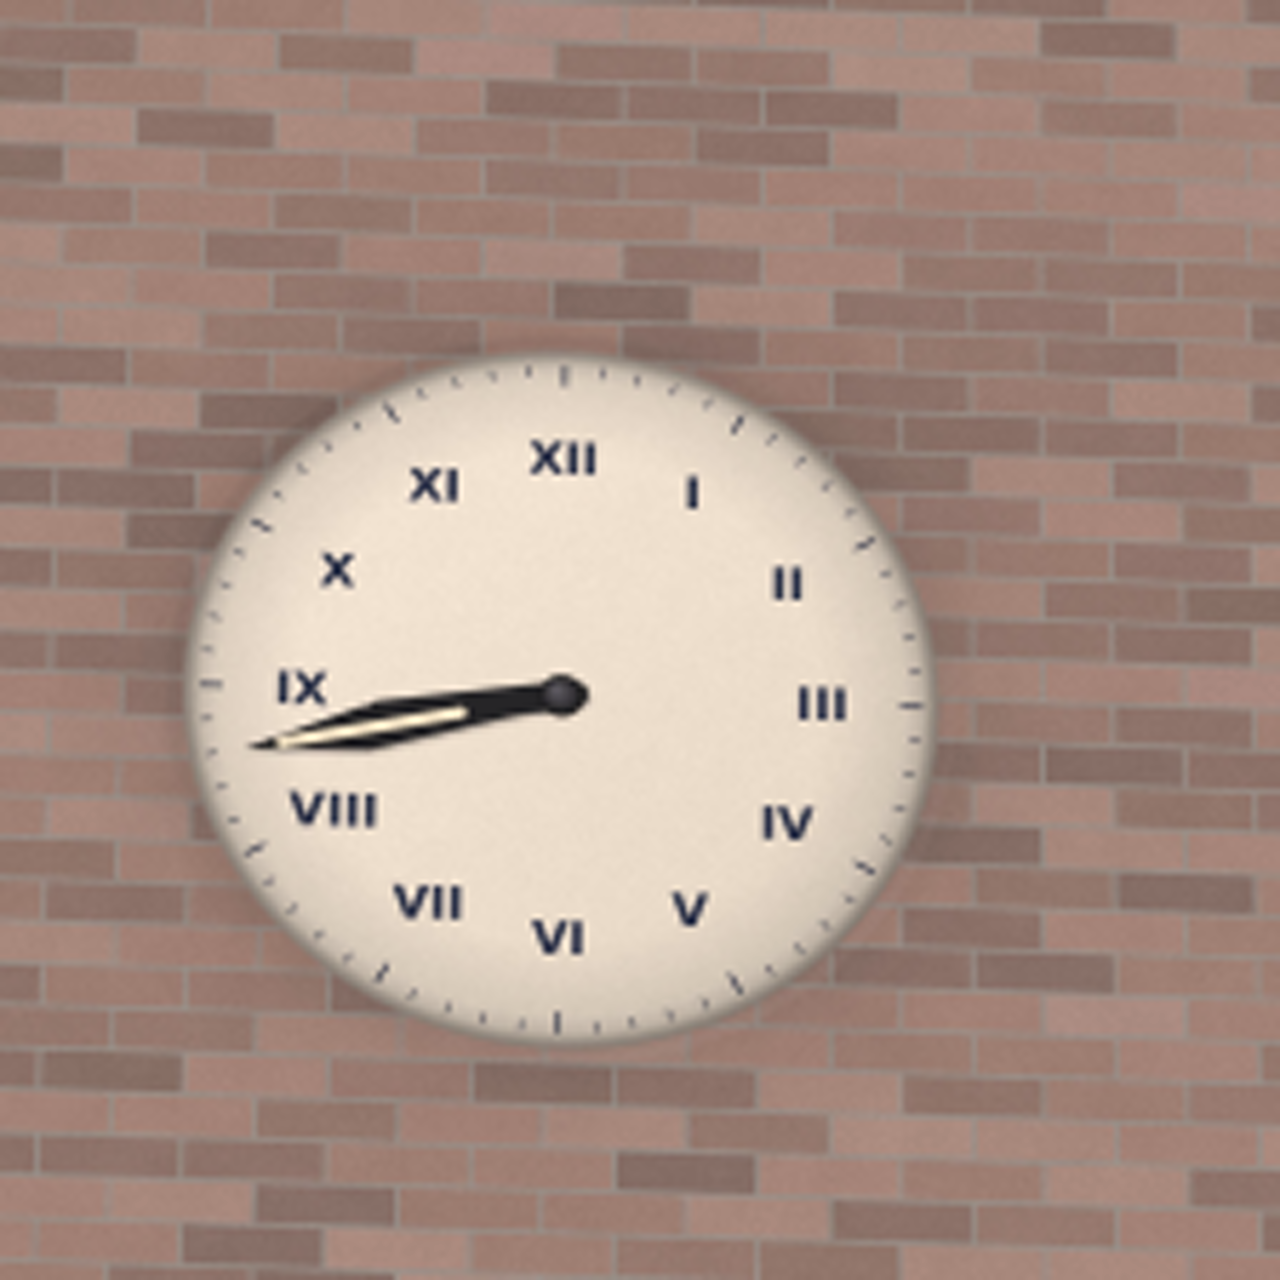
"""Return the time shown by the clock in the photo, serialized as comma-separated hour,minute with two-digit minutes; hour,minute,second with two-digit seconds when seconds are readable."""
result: 8,43
